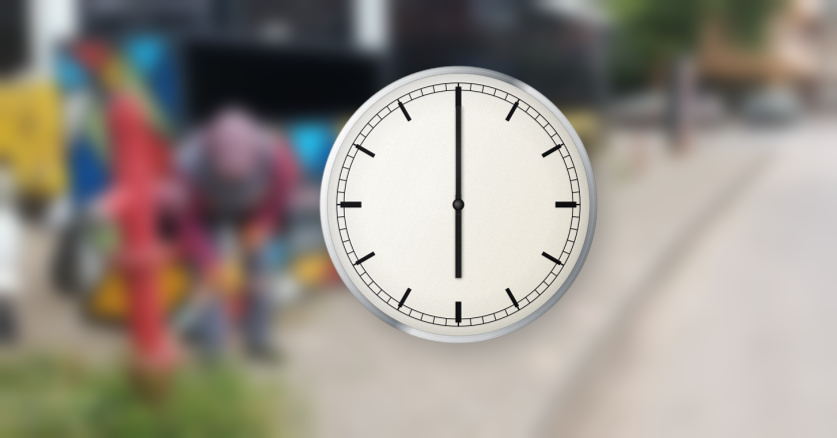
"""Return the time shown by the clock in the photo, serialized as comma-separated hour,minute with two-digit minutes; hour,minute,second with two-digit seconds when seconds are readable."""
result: 6,00
